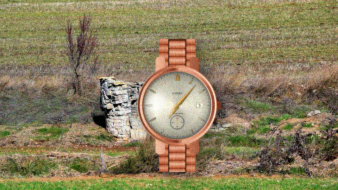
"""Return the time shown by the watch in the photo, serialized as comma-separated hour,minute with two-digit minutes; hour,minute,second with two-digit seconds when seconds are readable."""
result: 7,07
